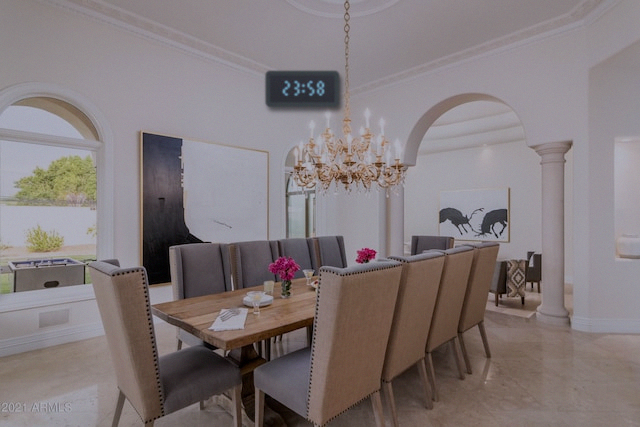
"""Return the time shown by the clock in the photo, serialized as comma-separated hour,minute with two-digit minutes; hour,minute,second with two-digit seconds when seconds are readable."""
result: 23,58
